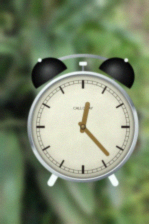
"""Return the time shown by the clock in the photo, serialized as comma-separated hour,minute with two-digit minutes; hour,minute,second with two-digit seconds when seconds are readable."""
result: 12,23
